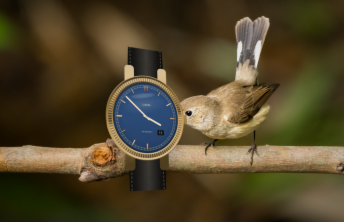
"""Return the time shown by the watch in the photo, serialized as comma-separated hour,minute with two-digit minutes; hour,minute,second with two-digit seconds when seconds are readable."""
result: 3,52
